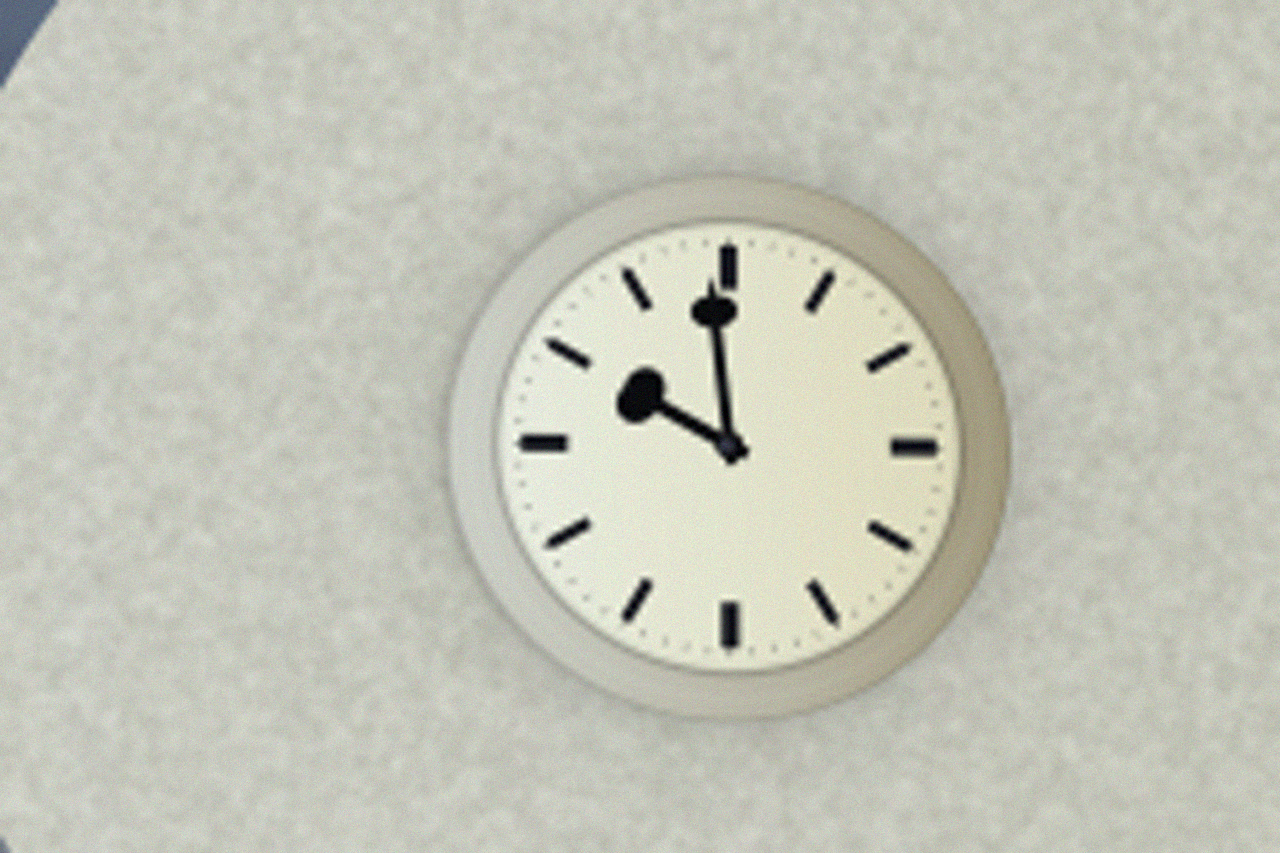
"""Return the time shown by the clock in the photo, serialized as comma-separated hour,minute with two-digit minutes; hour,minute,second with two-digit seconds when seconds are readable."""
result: 9,59
